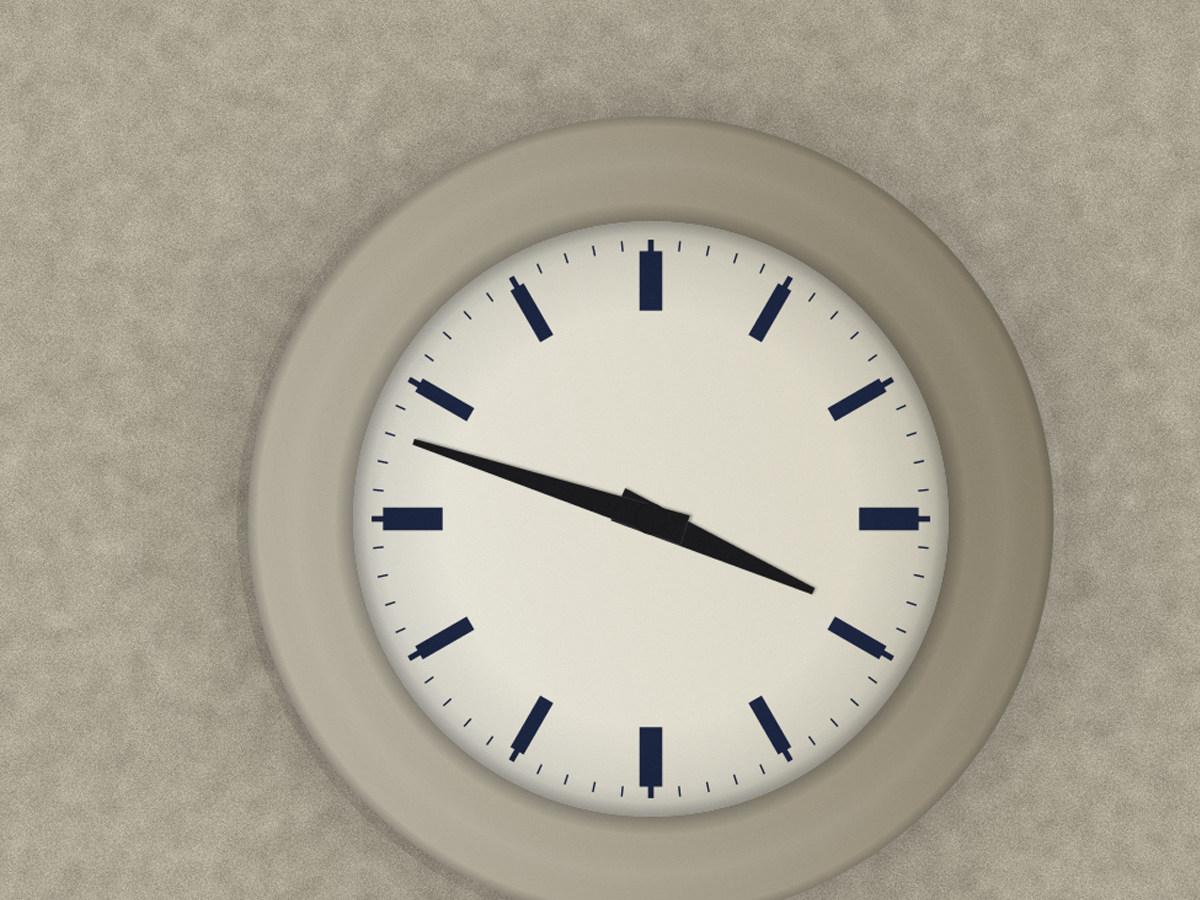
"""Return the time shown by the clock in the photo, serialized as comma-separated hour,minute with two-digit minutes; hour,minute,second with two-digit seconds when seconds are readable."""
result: 3,48
